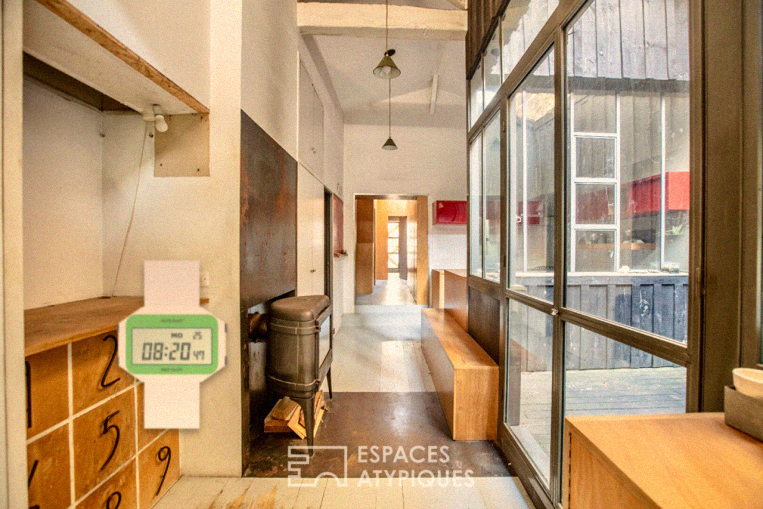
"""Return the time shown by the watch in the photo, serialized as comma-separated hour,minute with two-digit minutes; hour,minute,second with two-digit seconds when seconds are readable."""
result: 8,20
